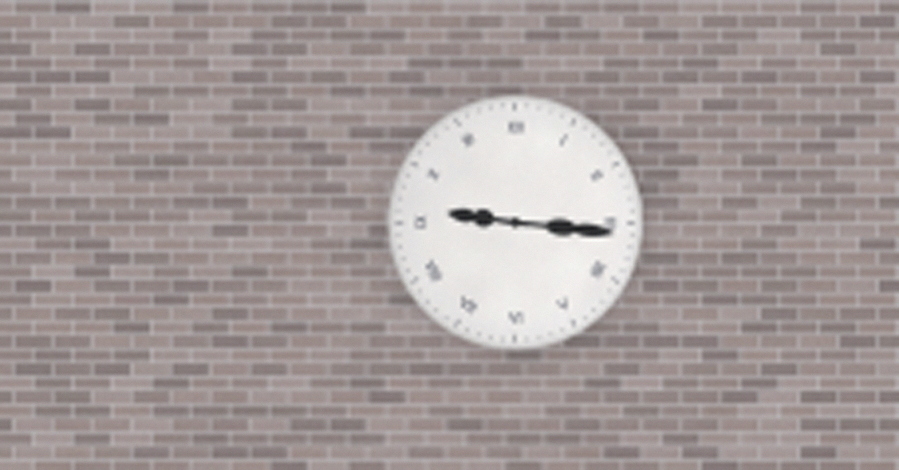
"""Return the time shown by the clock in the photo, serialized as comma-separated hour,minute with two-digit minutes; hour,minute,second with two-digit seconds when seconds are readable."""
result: 9,16
